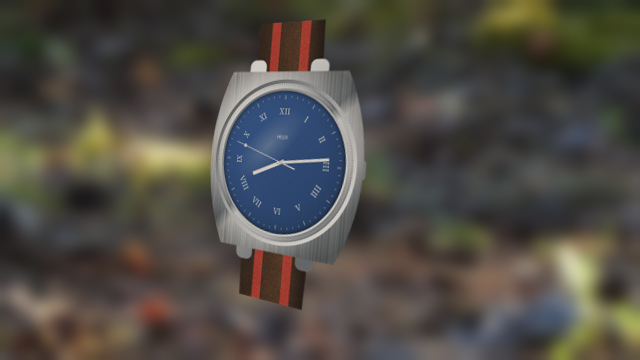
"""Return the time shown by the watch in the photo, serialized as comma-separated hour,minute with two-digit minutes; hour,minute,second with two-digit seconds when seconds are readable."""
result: 8,13,48
